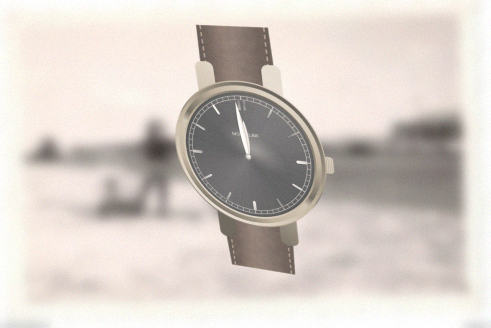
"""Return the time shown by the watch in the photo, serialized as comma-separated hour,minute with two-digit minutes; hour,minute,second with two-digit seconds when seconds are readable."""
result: 11,59
